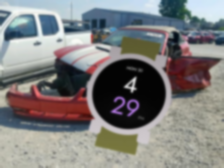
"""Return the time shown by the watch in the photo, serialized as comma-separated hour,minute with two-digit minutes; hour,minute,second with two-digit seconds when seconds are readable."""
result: 4,29
